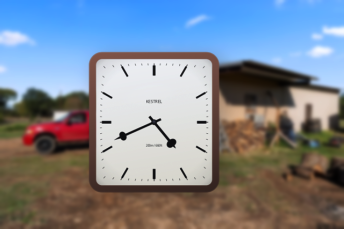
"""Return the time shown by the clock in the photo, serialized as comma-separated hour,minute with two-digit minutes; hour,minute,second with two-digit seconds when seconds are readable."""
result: 4,41
